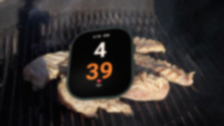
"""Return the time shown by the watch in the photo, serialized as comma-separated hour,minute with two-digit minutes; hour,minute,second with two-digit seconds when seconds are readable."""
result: 4,39
